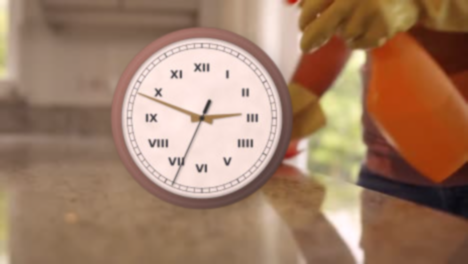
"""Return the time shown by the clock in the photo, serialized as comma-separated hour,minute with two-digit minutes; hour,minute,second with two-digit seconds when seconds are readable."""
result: 2,48,34
